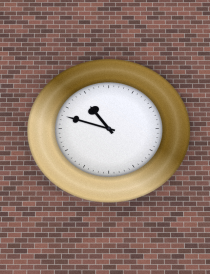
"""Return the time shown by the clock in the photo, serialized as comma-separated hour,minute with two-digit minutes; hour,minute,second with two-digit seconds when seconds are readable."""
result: 10,48
